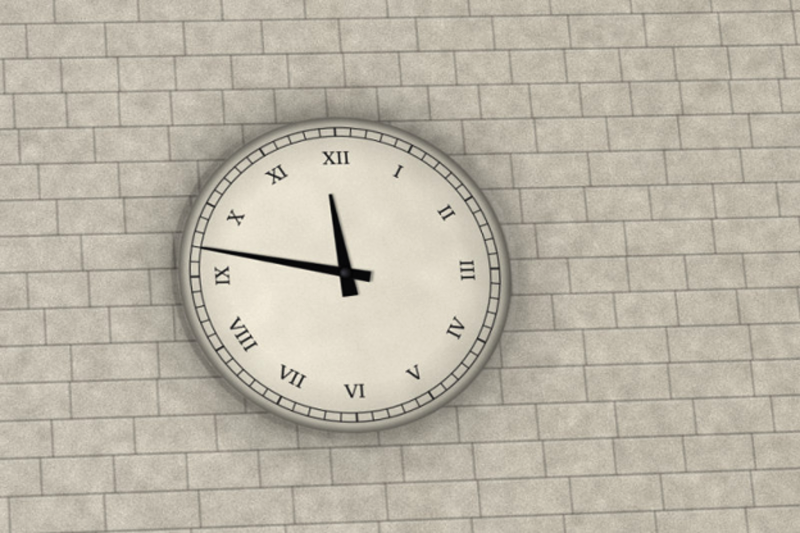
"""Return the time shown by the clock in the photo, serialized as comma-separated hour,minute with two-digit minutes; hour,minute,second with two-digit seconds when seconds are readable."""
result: 11,47
